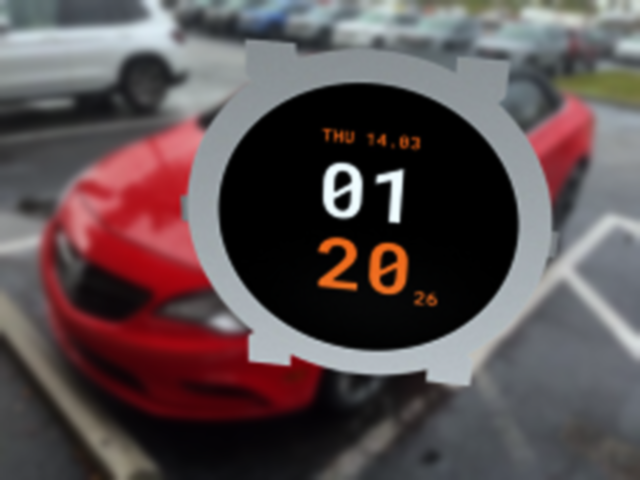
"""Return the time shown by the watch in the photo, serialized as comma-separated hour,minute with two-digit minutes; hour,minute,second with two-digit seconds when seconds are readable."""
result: 1,20
